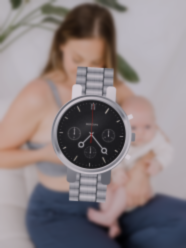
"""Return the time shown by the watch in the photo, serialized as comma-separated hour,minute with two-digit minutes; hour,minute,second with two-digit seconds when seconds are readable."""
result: 7,23
